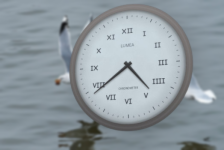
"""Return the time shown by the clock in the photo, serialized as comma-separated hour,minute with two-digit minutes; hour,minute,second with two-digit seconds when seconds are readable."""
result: 4,39
